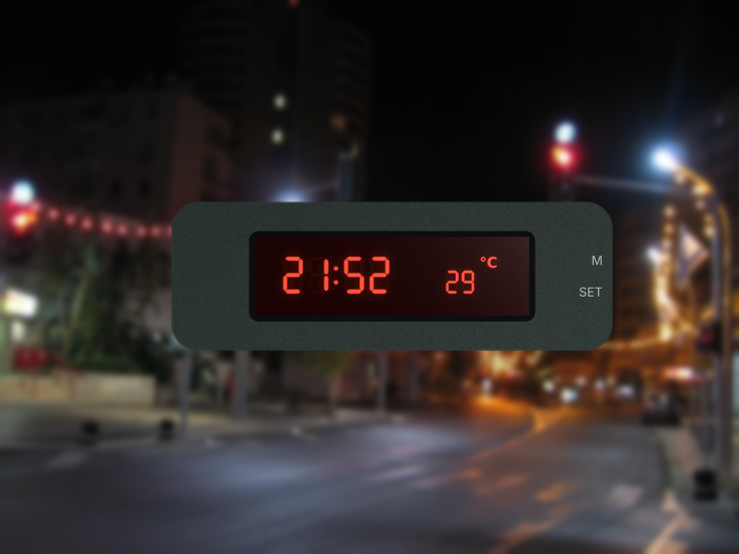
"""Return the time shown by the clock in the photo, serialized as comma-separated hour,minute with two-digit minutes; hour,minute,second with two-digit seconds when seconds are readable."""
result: 21,52
